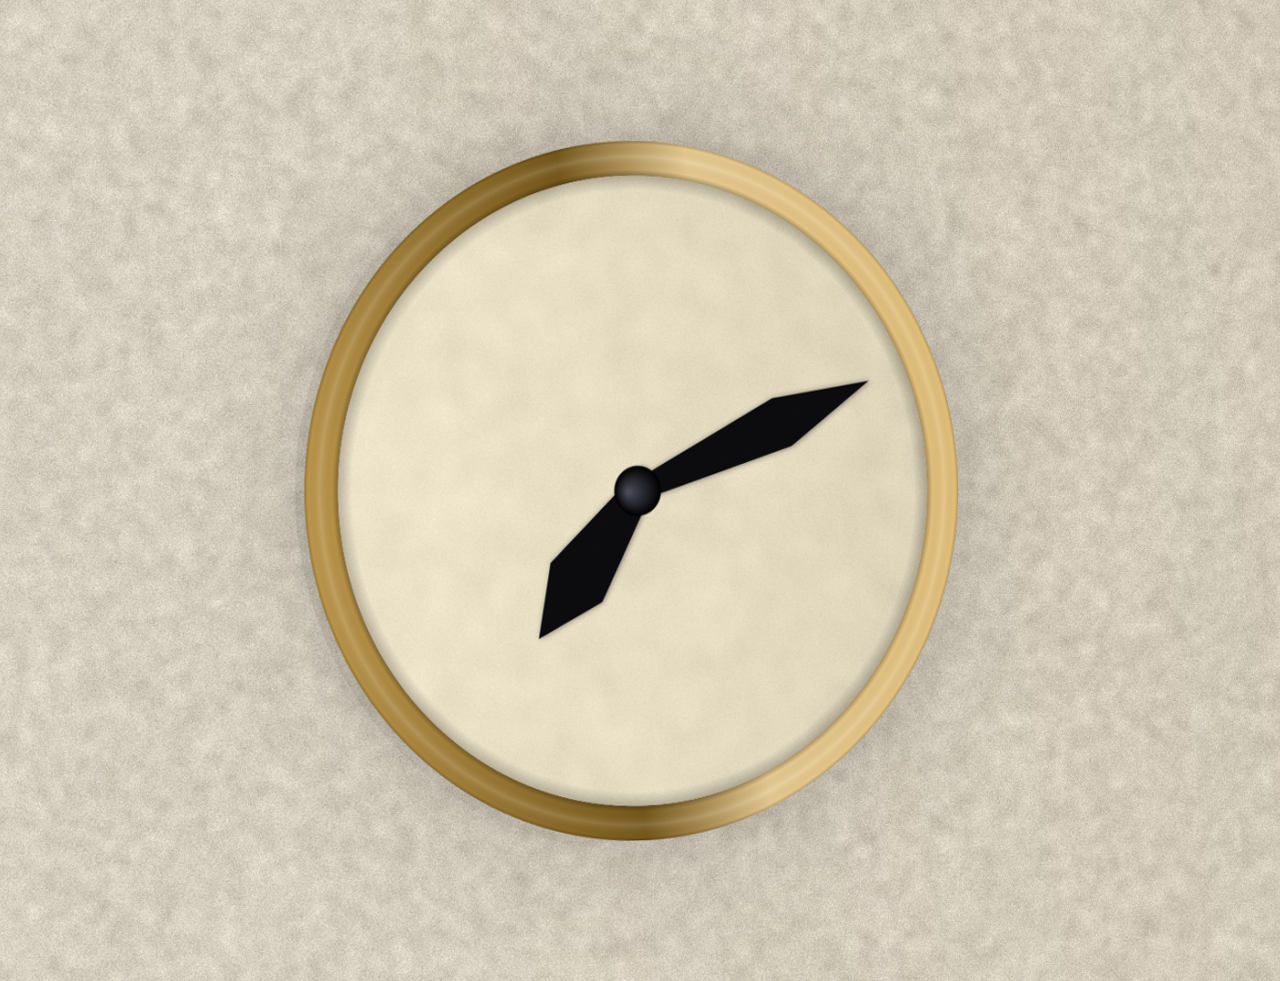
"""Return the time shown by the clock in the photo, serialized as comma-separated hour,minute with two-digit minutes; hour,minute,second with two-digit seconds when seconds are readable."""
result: 7,11
